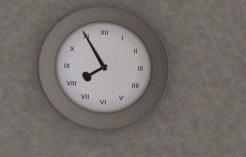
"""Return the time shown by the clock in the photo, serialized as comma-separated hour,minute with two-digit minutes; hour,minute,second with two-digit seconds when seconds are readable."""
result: 7,55
